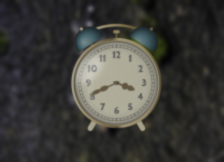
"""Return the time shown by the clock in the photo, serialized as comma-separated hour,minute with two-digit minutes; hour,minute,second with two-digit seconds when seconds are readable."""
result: 3,41
